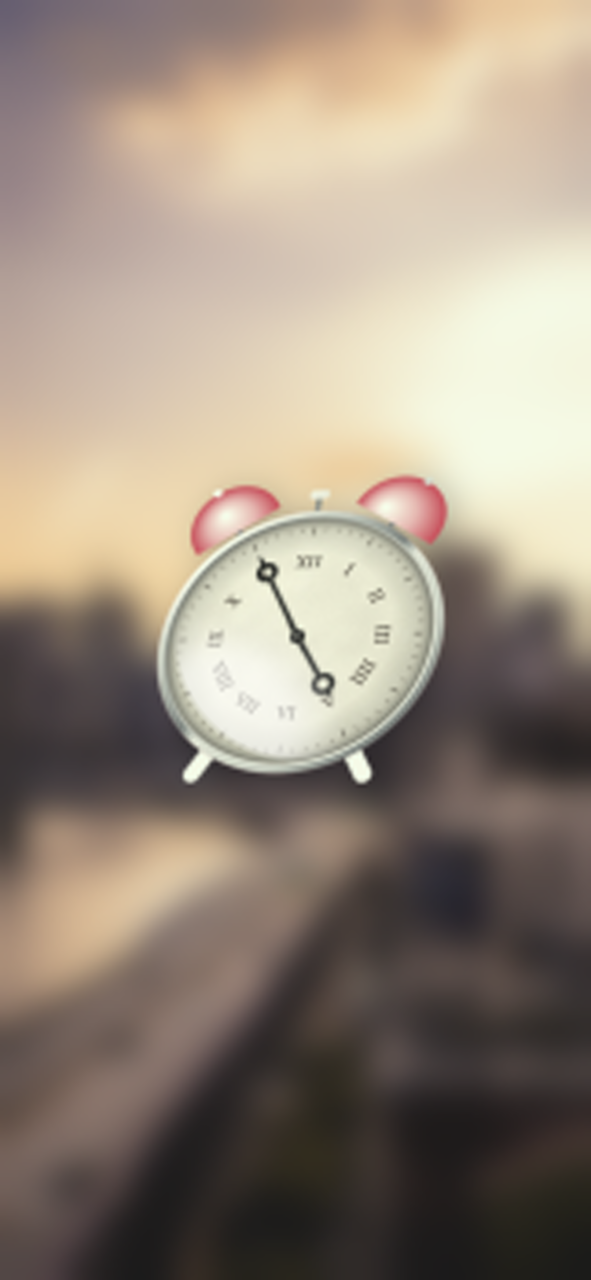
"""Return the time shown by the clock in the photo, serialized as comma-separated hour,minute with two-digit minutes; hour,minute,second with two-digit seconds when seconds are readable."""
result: 4,55
